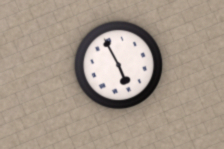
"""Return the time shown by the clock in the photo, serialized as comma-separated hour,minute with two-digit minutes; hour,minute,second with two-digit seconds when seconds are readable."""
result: 5,59
